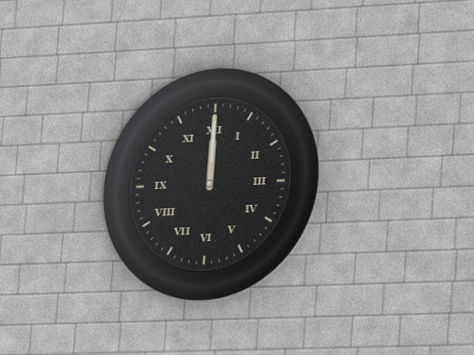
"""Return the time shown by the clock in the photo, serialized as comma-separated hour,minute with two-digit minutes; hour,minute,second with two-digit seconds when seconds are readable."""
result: 12,00
